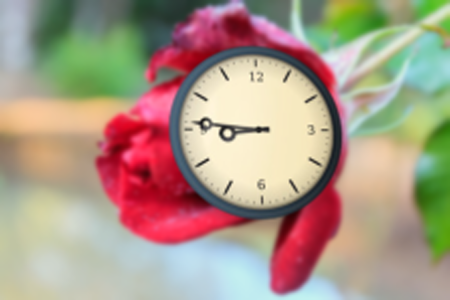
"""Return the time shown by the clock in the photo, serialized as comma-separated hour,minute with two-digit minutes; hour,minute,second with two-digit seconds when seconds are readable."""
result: 8,46
